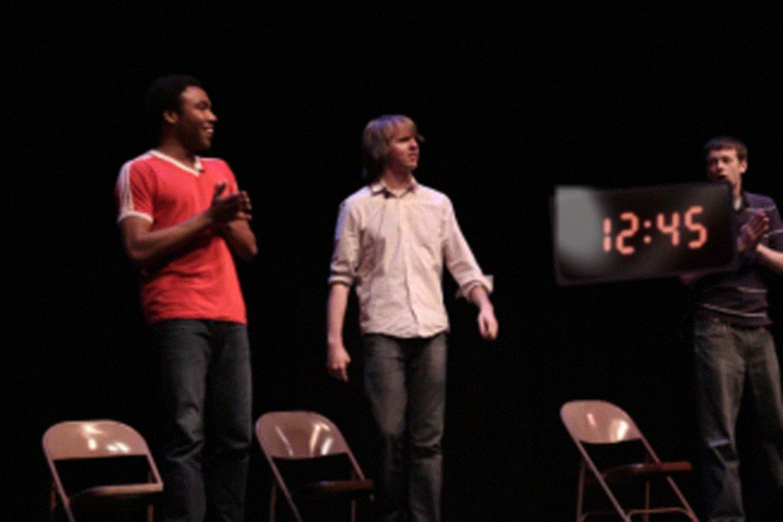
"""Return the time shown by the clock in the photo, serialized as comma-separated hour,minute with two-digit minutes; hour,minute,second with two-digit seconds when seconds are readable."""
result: 12,45
